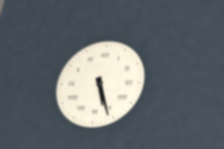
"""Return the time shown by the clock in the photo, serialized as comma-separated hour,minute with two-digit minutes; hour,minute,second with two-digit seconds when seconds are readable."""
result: 5,26
